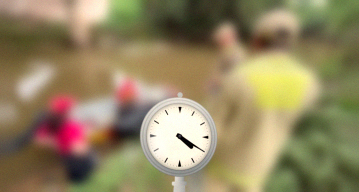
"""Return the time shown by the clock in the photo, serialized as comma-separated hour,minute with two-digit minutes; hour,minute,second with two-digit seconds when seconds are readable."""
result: 4,20
